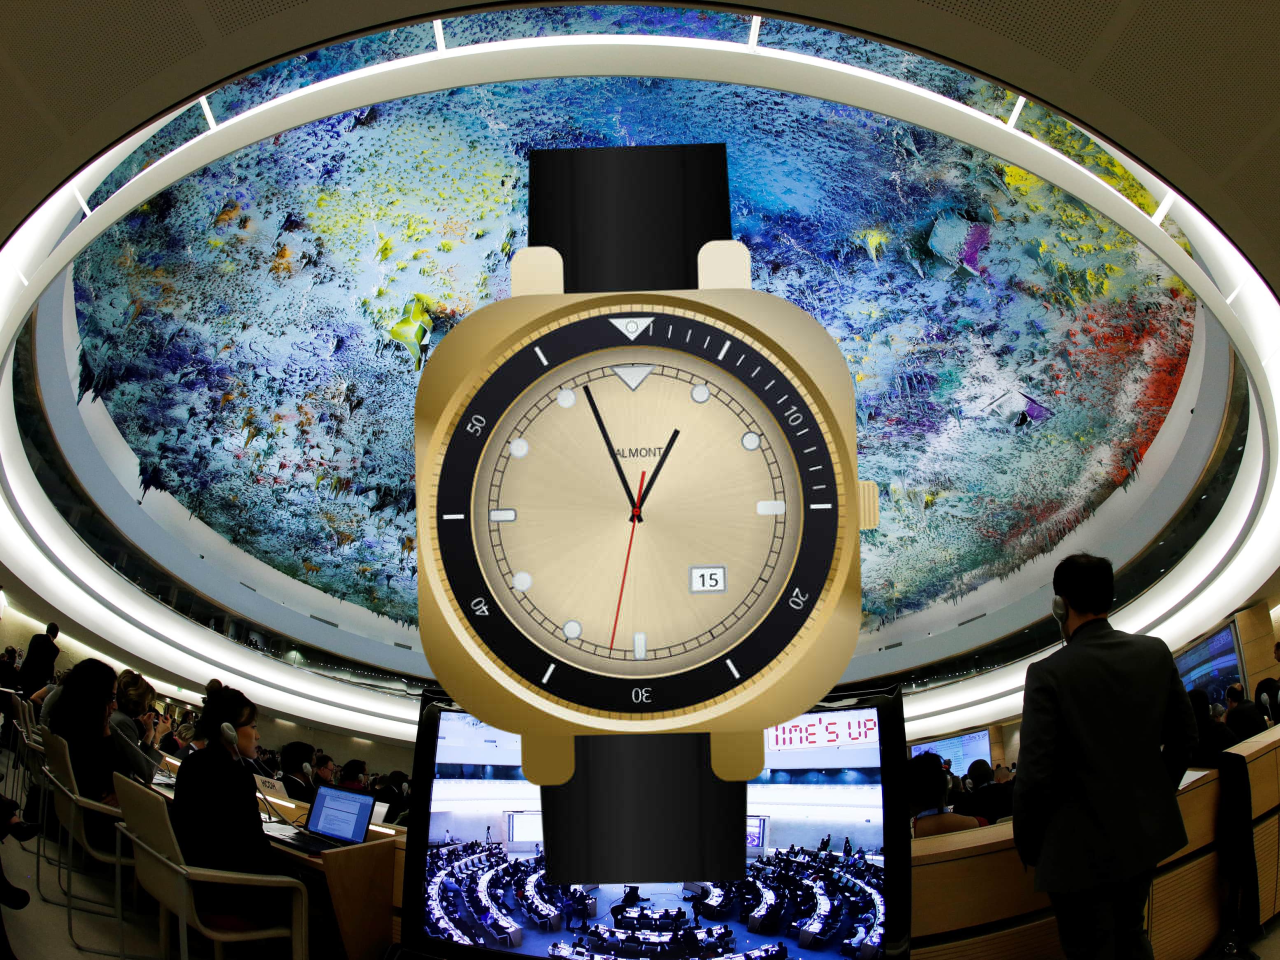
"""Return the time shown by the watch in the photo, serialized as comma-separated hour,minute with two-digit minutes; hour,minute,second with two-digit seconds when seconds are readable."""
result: 12,56,32
